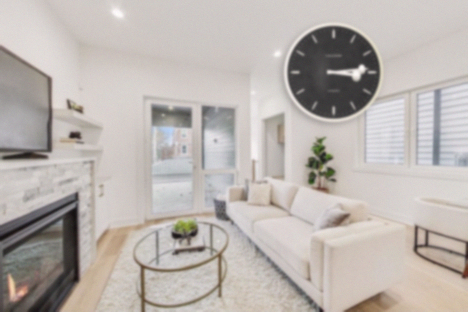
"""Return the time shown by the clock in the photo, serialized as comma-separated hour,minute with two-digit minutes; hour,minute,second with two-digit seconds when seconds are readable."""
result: 3,14
